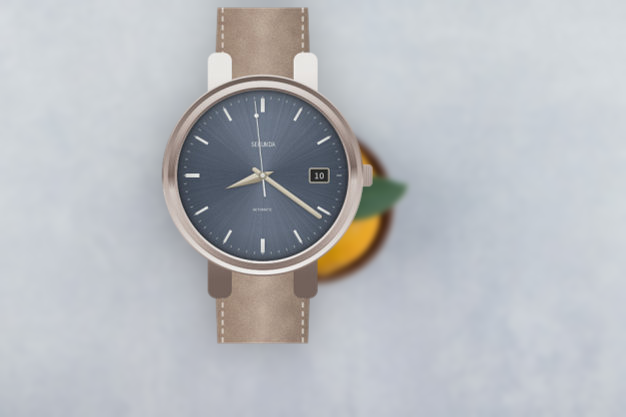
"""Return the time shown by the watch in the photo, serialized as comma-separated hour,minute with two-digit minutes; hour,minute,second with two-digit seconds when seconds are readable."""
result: 8,20,59
